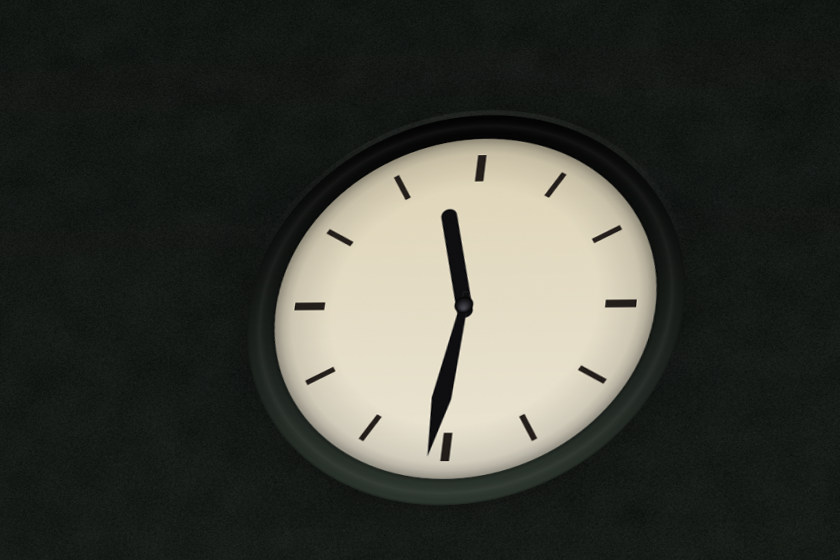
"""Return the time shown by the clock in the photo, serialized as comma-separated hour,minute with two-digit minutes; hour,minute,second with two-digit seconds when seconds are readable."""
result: 11,31
